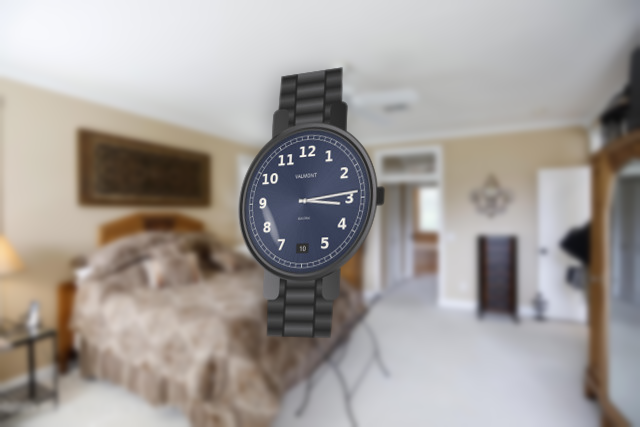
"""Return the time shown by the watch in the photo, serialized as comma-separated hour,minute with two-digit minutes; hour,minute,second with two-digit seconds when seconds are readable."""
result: 3,14
